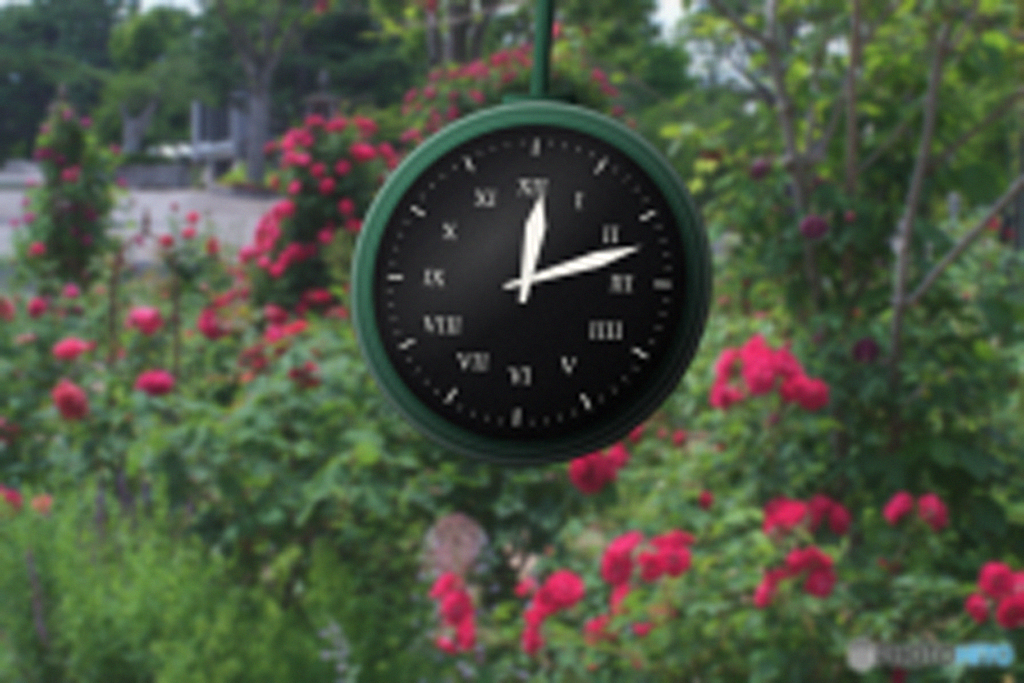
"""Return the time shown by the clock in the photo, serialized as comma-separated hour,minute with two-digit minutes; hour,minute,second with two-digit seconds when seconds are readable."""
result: 12,12
